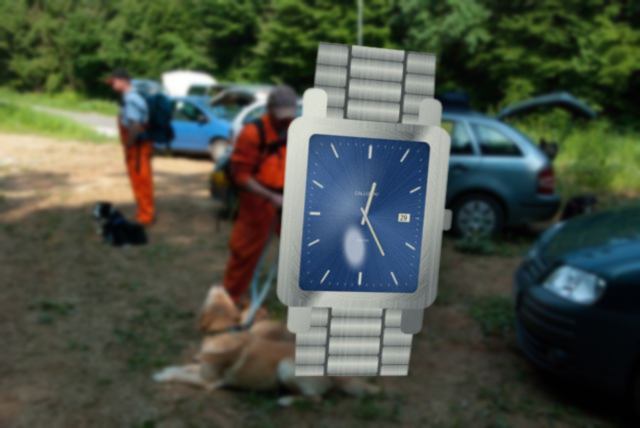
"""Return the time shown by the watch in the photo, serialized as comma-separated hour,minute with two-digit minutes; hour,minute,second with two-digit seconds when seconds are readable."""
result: 12,25
